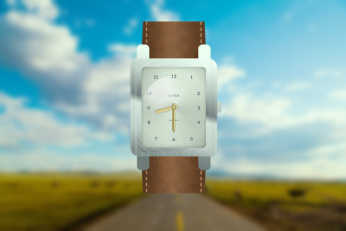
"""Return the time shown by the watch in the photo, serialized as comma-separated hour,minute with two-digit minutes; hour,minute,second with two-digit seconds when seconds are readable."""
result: 8,30
